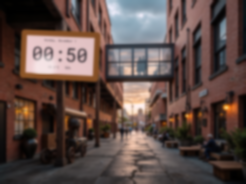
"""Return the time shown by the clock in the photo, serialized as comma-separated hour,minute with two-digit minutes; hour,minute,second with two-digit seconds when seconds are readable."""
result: 0,50
